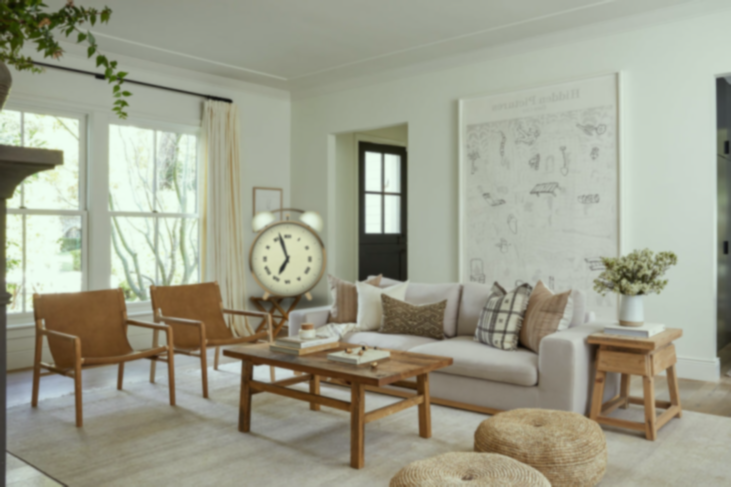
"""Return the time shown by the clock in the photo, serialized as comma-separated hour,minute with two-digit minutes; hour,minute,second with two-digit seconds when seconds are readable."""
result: 6,57
